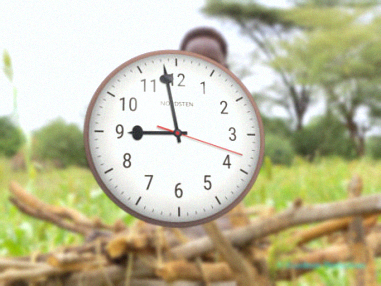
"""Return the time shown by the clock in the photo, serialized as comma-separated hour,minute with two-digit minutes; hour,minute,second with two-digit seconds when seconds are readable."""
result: 8,58,18
